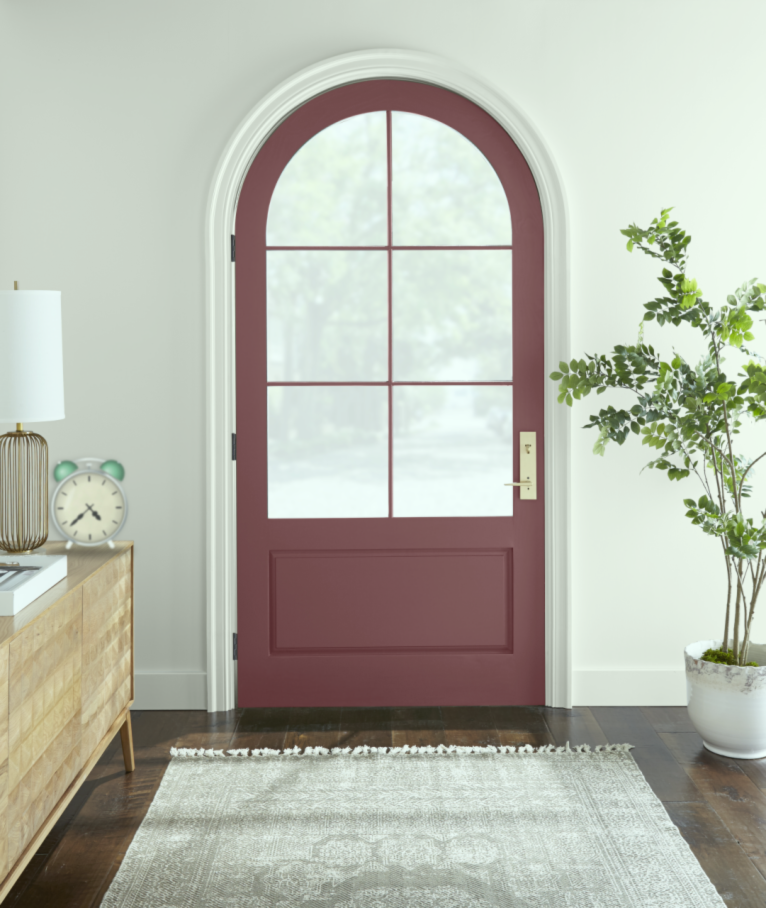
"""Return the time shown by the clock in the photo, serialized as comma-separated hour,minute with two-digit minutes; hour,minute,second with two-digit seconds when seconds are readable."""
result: 4,38
